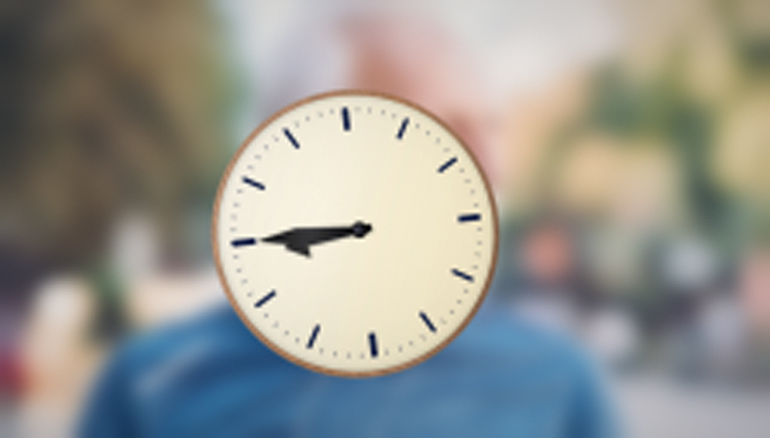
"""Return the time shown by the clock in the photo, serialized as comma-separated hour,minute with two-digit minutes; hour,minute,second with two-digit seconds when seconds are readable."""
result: 8,45
